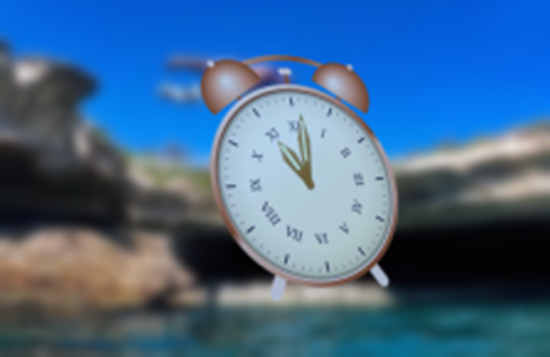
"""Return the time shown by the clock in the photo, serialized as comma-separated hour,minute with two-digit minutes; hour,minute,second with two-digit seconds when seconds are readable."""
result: 11,01
